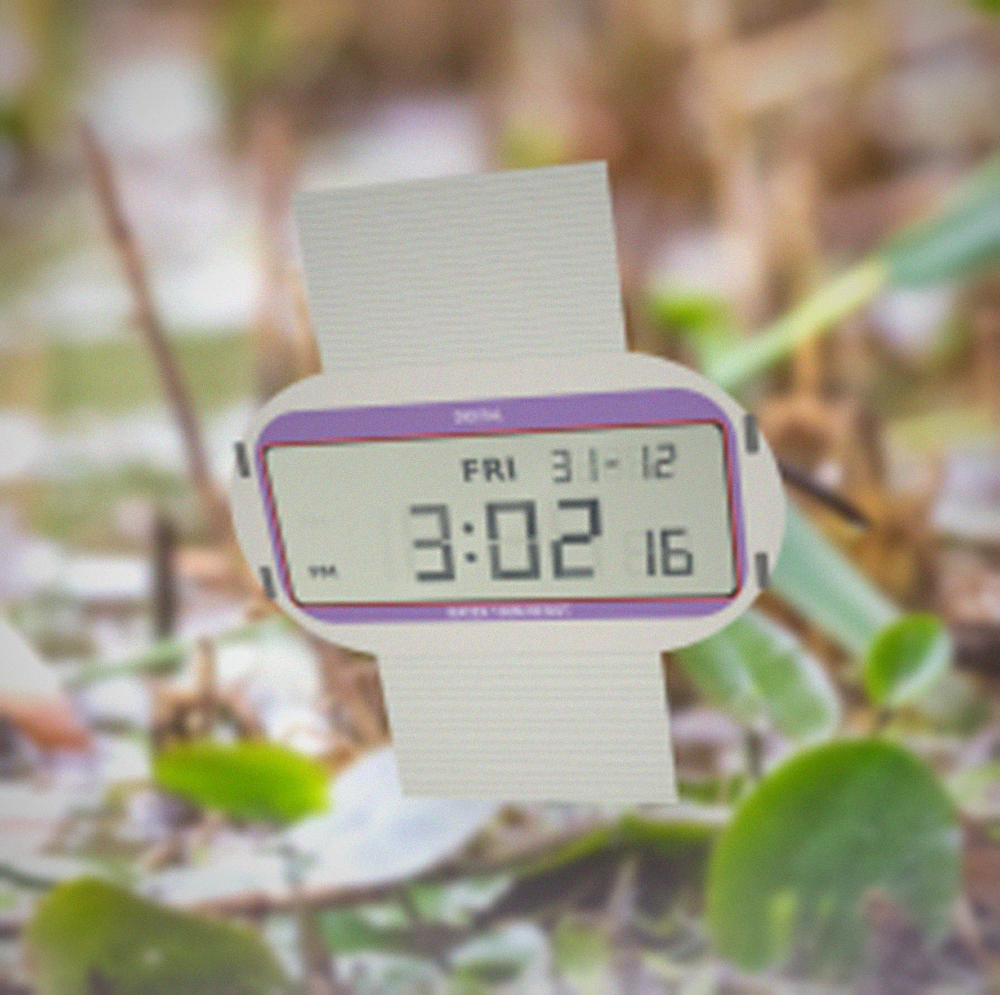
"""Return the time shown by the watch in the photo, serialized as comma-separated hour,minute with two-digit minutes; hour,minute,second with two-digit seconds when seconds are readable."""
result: 3,02,16
